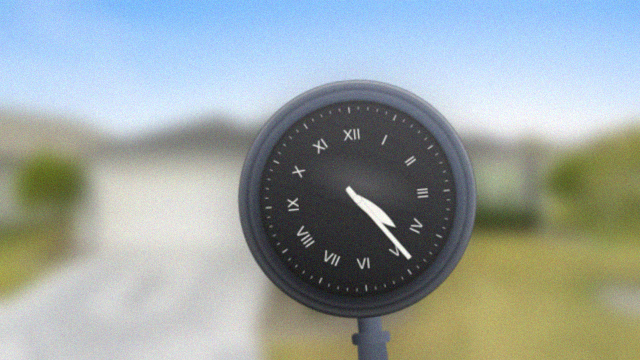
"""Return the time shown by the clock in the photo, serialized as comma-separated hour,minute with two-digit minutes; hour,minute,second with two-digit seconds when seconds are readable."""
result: 4,24
